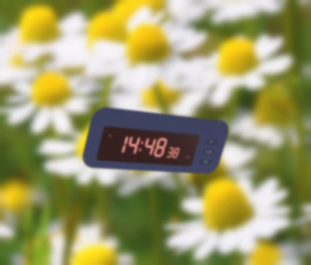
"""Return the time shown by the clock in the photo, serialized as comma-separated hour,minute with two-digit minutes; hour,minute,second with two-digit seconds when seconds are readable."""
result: 14,48
